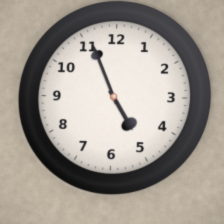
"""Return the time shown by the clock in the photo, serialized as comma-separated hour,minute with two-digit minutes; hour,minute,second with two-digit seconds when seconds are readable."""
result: 4,56
